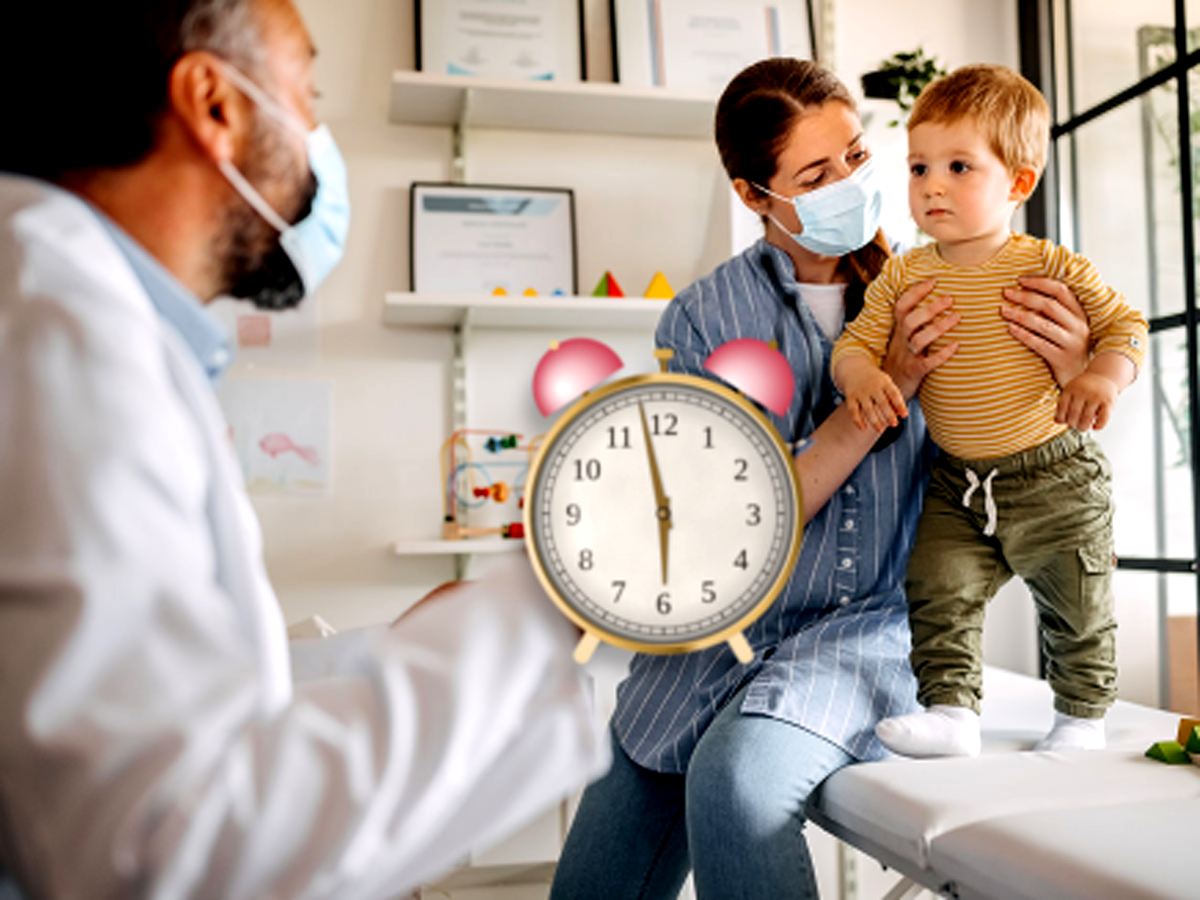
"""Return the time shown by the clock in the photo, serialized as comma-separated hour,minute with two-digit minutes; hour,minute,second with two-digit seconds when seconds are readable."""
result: 5,58
